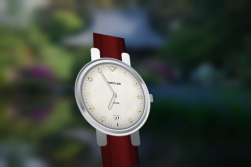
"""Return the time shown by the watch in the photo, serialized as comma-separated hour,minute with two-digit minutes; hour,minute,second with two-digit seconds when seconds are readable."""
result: 6,55
